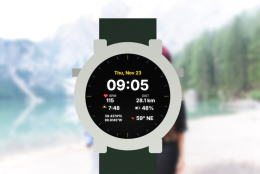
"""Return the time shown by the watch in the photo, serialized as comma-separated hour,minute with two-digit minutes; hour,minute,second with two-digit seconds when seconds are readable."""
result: 9,05
